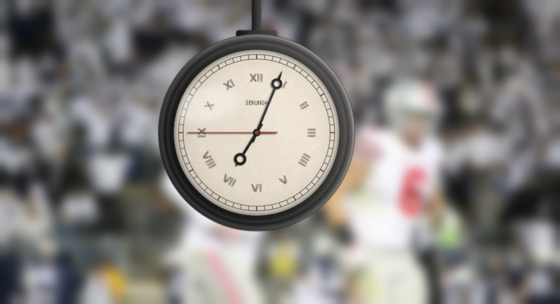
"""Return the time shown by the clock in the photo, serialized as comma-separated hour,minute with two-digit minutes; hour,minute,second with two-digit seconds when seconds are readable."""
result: 7,03,45
